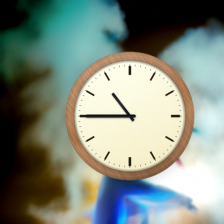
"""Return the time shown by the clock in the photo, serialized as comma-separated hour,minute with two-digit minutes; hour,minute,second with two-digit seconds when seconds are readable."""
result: 10,45
